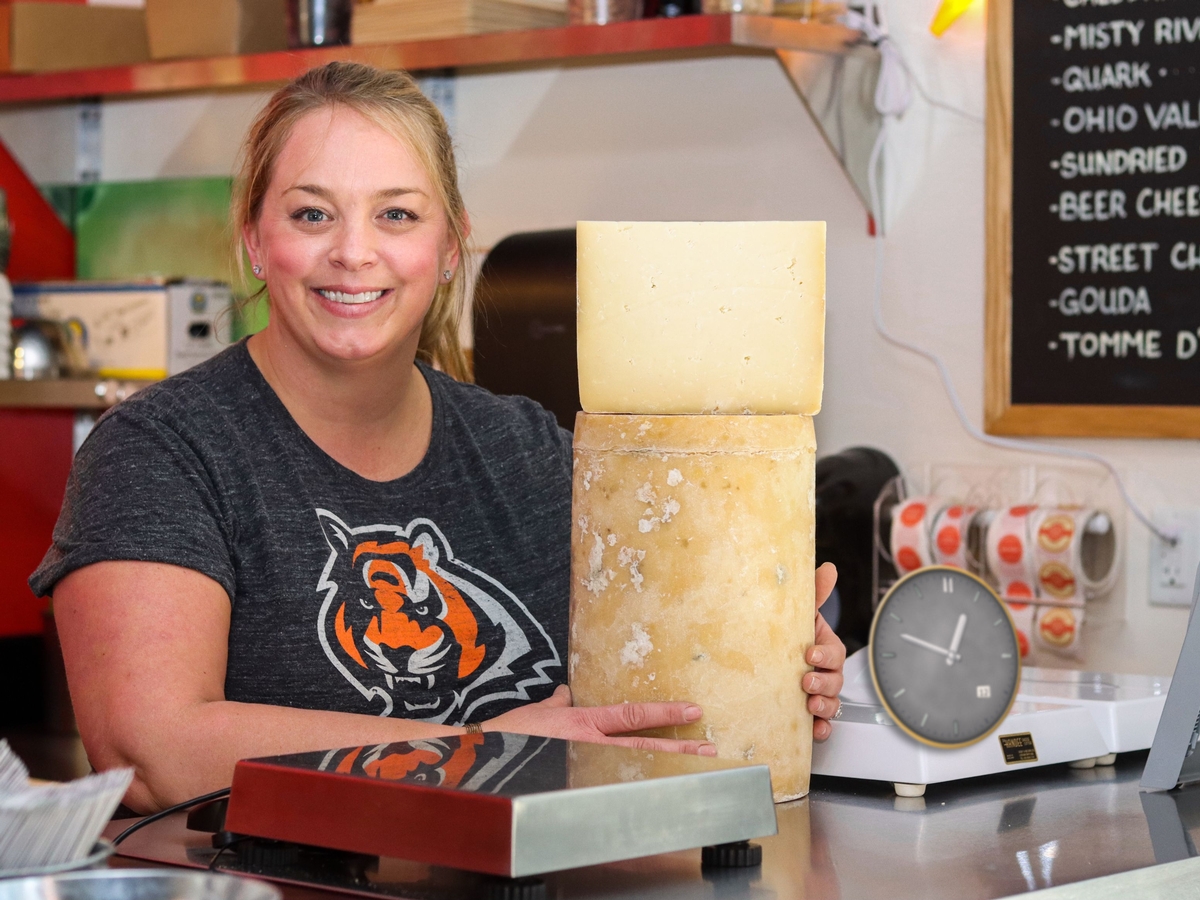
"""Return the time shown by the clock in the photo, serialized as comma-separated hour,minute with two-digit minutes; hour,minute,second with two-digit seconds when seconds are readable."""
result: 12,48
